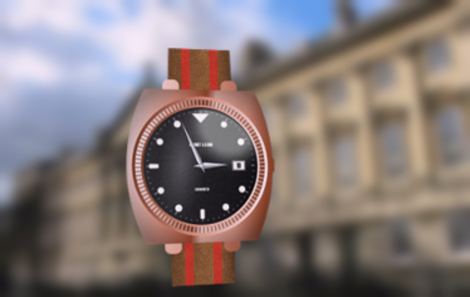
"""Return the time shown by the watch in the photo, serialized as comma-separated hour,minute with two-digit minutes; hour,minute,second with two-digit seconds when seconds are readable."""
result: 2,56
